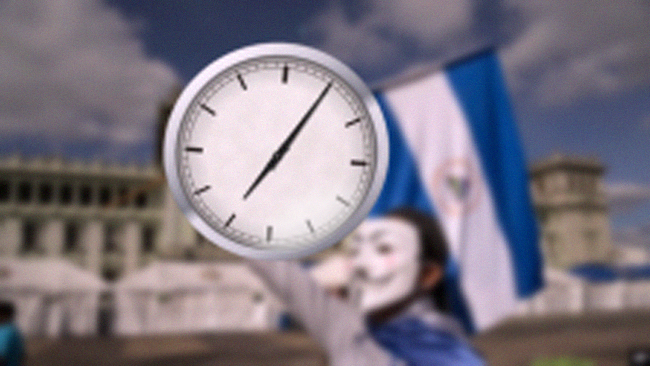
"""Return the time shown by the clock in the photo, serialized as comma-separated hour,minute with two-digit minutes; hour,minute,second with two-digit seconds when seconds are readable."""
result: 7,05
